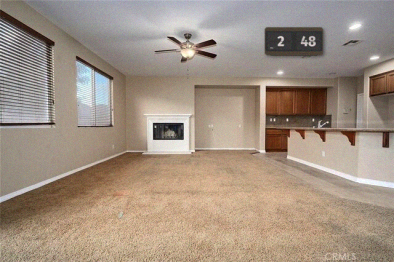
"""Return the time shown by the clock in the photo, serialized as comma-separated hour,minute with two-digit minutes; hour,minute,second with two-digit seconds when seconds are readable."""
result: 2,48
